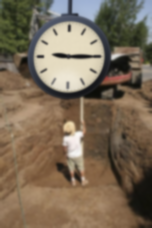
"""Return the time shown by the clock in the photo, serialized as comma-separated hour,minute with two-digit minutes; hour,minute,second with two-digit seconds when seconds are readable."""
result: 9,15
